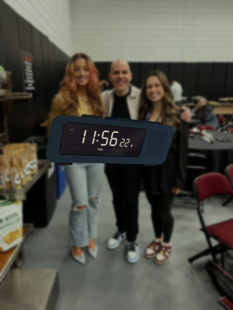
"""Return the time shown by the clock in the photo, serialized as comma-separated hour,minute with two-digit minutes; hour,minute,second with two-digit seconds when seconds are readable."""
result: 11,56,22
